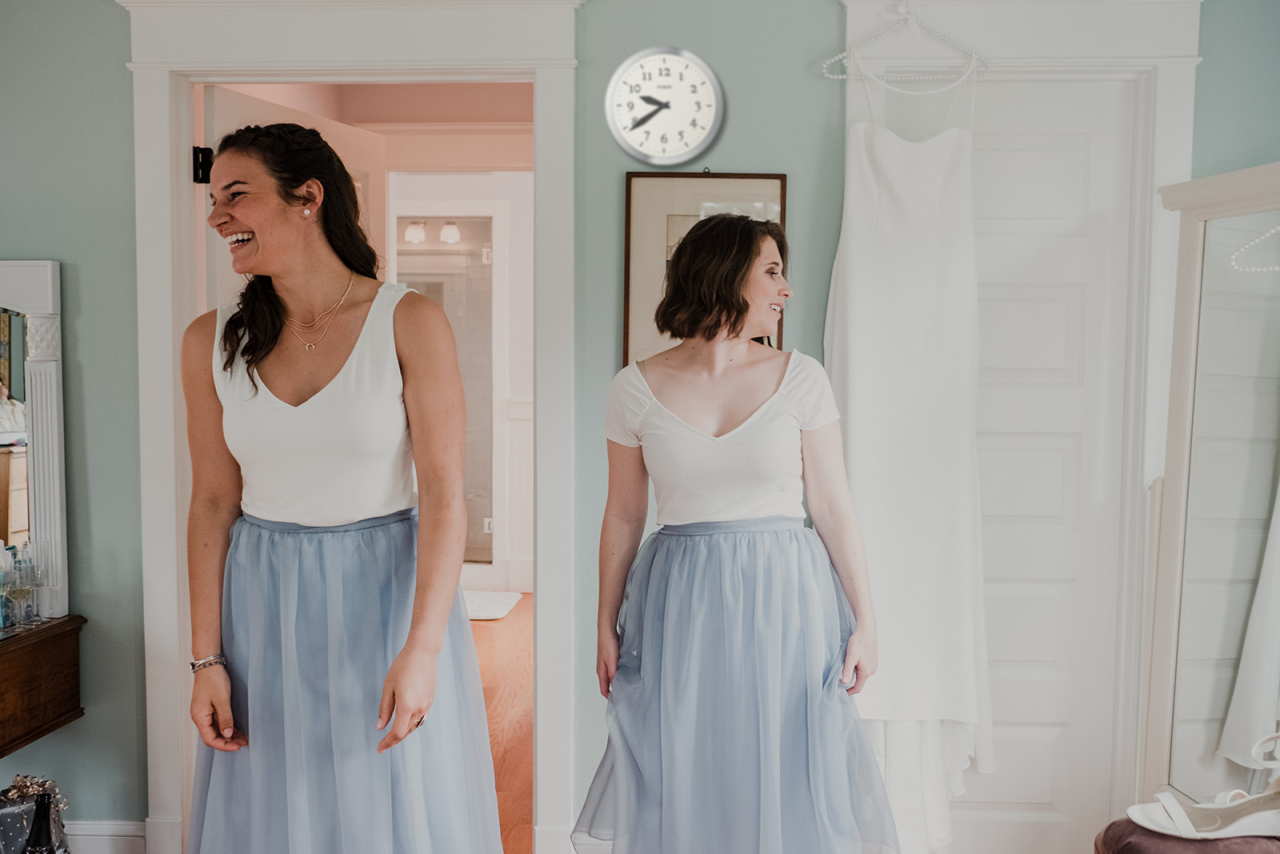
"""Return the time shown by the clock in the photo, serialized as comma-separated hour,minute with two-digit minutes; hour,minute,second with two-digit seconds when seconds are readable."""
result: 9,39
